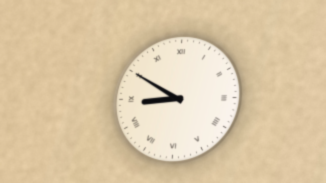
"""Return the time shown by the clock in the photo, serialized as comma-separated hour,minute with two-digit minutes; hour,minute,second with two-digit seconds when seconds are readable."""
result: 8,50
